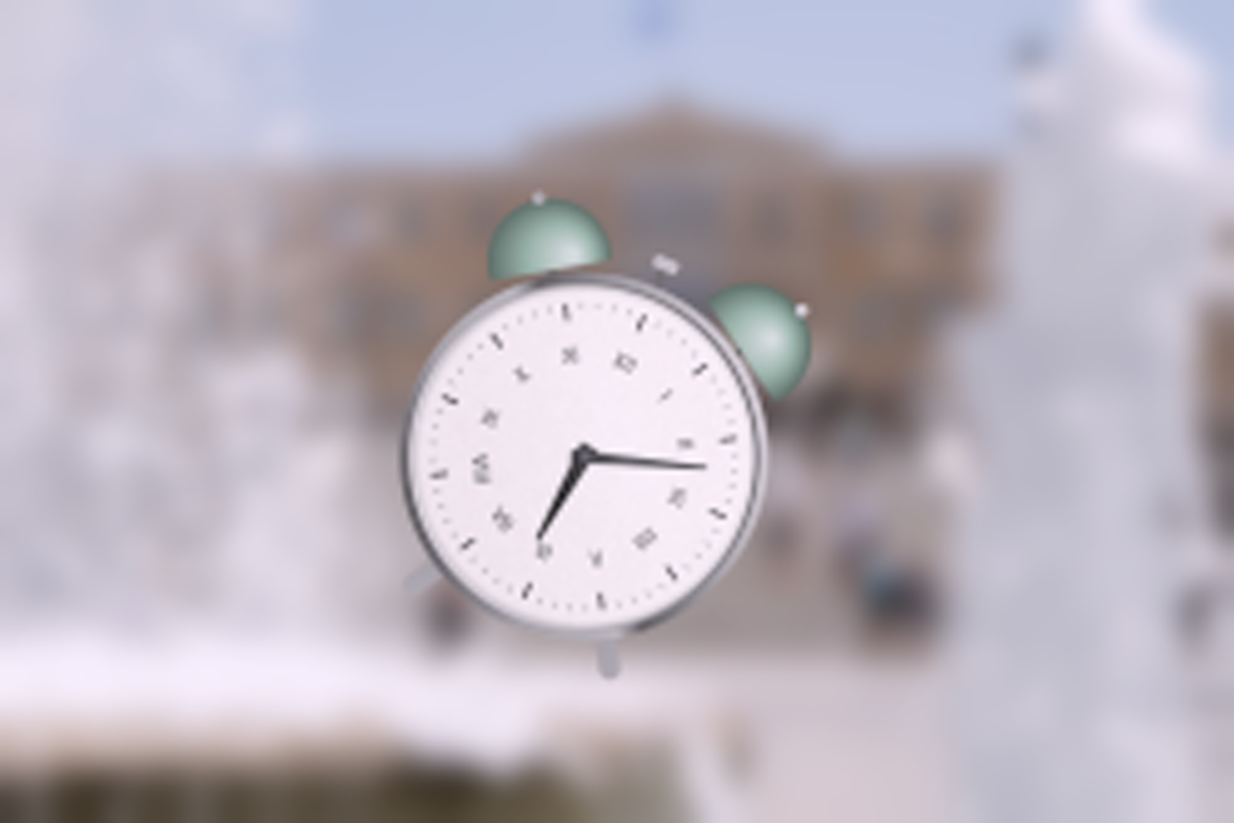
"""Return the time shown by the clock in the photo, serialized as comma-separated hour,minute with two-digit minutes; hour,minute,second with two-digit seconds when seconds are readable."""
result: 6,12
